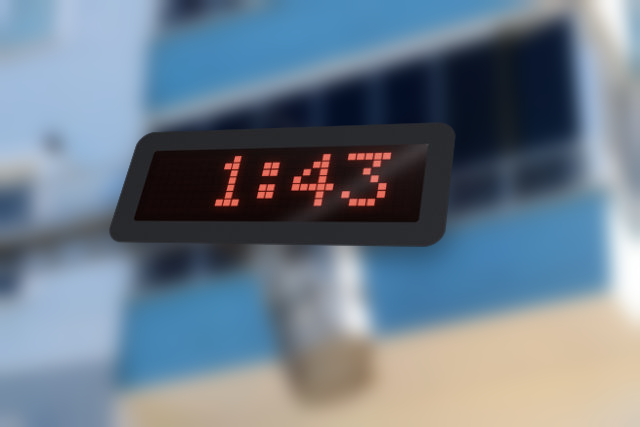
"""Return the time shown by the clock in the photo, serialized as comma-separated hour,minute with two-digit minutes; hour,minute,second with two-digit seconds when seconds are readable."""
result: 1,43
